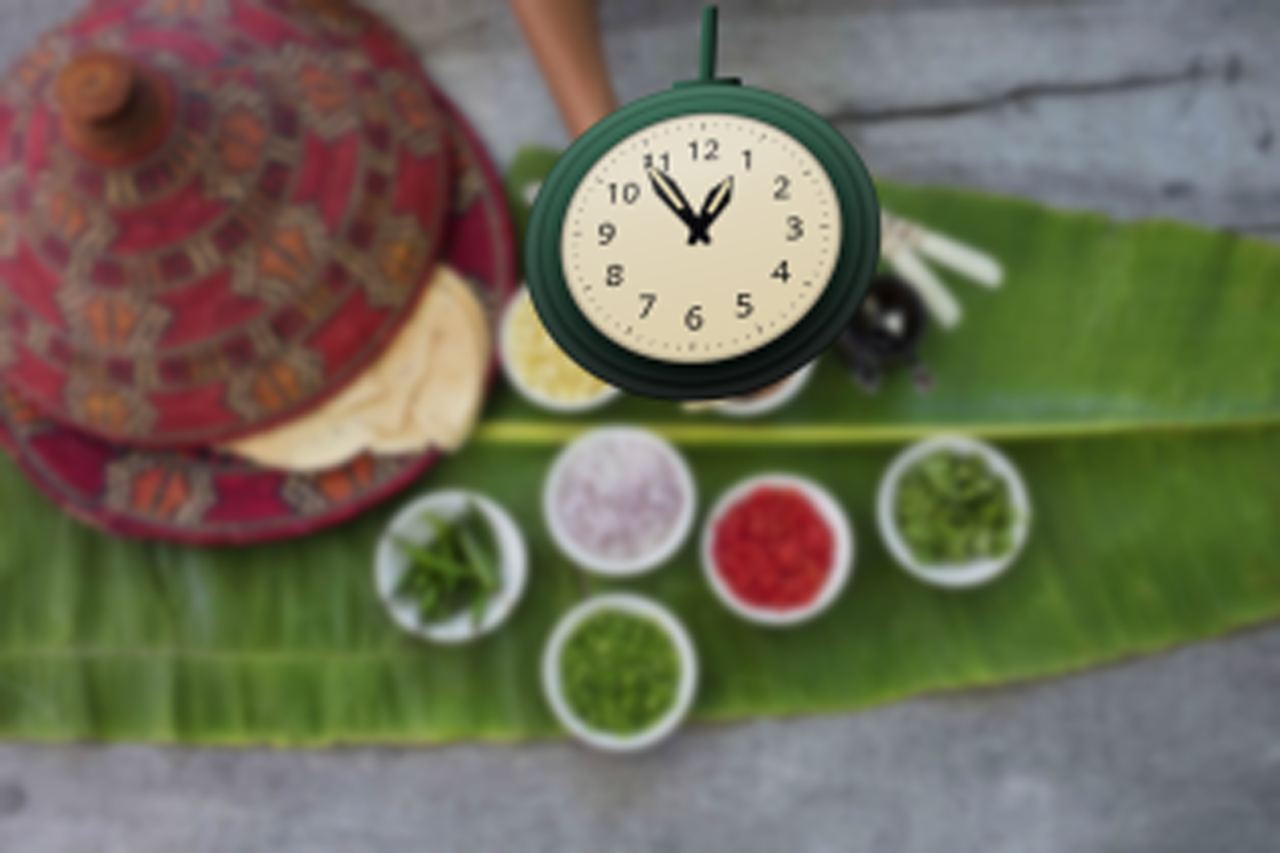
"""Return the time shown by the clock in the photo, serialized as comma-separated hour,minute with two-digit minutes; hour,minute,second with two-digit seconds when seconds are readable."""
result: 12,54
